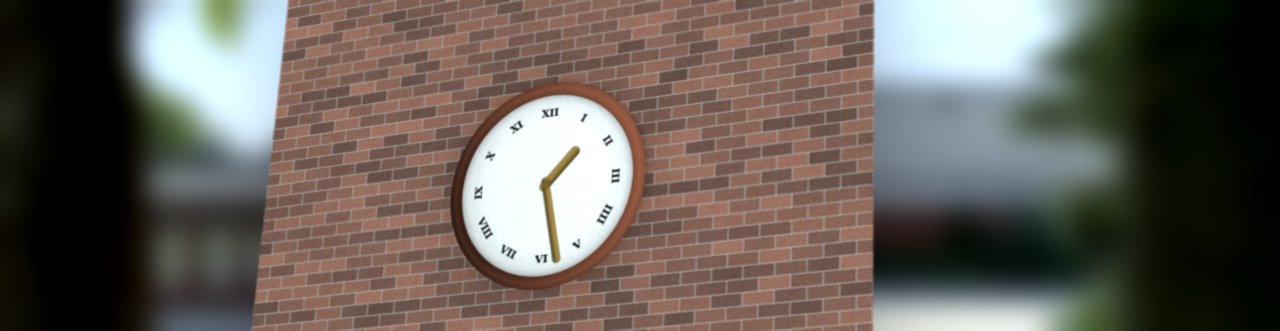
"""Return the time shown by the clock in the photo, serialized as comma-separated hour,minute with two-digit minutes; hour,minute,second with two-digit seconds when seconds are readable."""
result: 1,28
